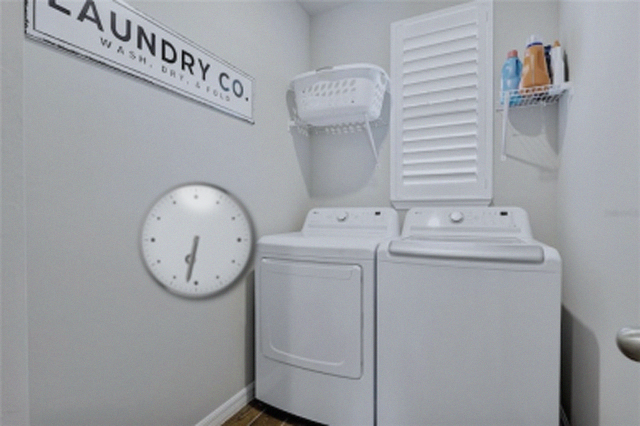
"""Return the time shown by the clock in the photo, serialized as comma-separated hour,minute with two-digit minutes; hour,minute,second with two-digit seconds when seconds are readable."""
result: 6,32
